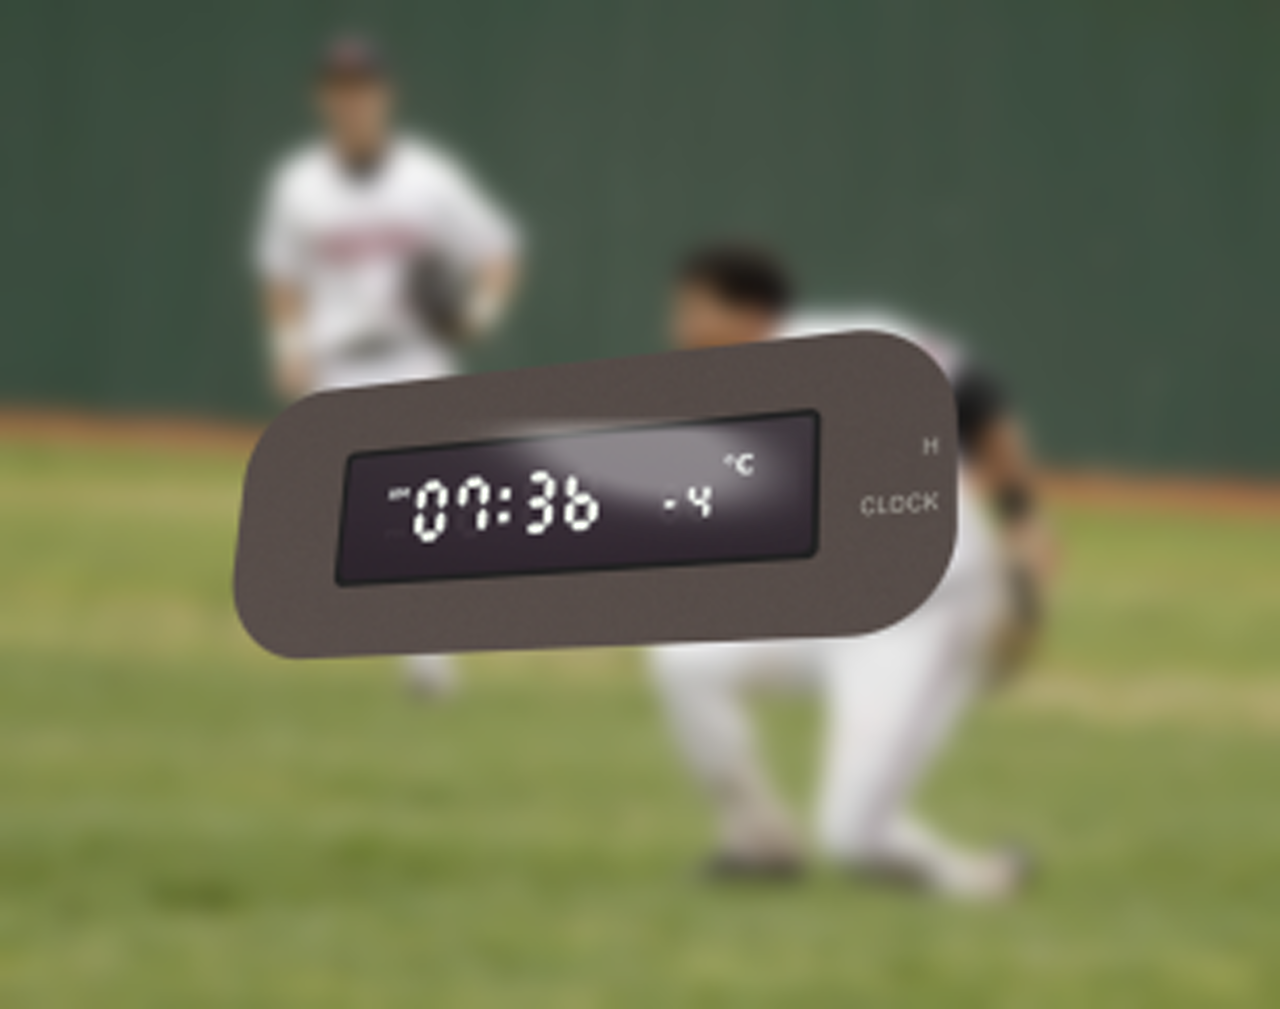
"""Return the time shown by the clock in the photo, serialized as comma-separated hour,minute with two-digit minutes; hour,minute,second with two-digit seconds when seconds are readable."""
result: 7,36
